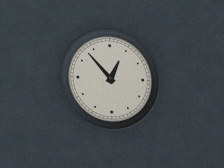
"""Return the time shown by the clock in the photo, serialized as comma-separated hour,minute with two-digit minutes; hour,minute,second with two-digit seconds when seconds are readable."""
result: 12,53
